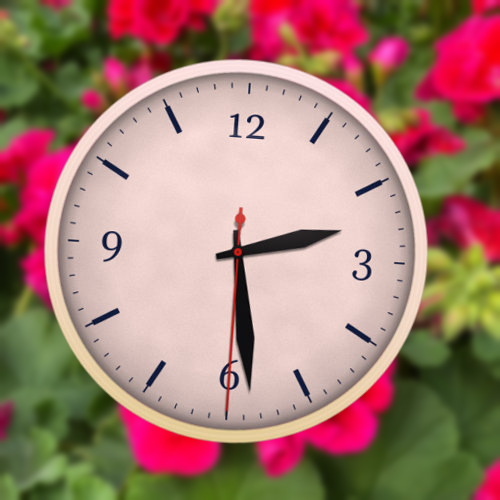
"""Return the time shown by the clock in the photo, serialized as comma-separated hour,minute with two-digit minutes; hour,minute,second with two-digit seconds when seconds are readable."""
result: 2,28,30
